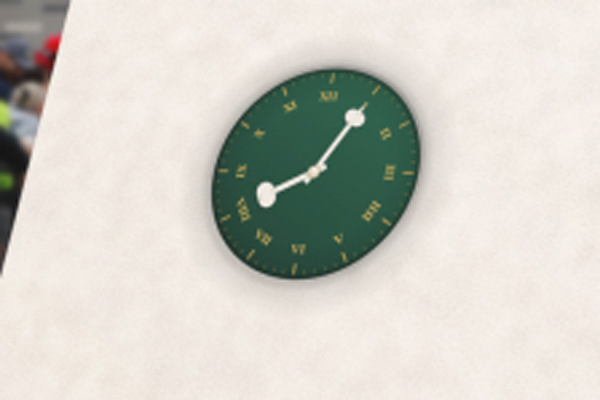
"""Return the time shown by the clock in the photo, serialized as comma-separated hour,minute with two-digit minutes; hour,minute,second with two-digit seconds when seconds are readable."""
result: 8,05
